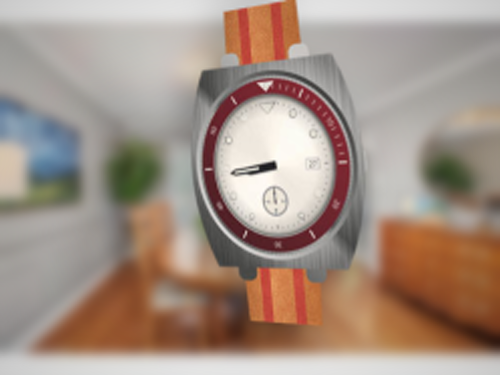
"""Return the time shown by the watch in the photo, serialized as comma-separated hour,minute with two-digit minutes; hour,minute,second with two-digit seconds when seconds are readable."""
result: 8,44
